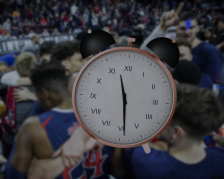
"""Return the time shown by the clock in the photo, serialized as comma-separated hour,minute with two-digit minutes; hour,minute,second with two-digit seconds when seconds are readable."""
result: 11,29
